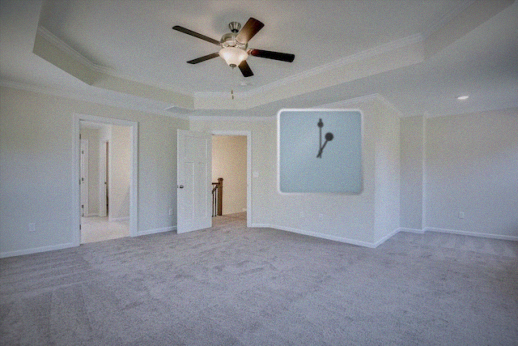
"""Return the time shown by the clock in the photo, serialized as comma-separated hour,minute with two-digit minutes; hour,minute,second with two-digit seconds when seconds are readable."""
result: 1,00
